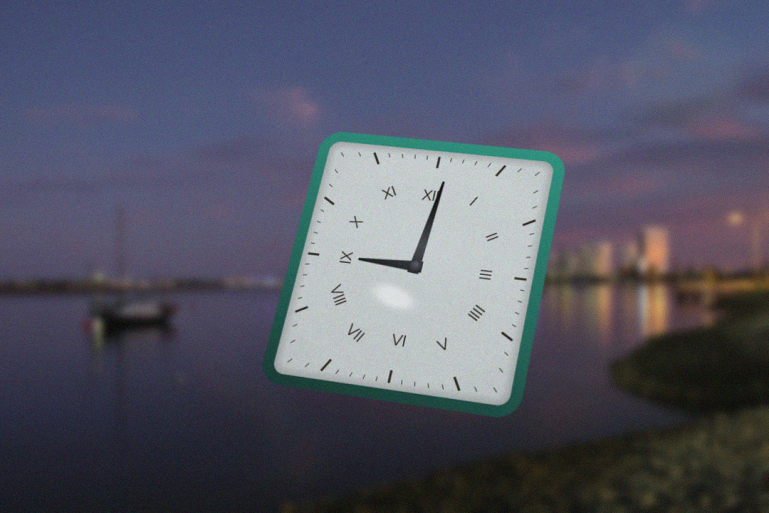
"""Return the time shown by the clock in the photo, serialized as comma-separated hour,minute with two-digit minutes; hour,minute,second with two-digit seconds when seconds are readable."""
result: 9,01
